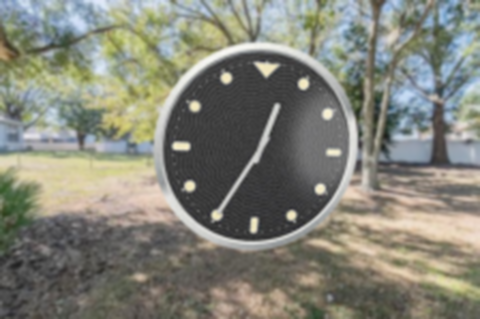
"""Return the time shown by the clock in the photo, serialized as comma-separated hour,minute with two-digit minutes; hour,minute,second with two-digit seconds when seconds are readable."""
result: 12,35
